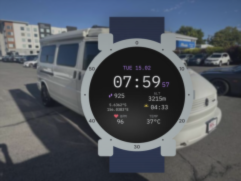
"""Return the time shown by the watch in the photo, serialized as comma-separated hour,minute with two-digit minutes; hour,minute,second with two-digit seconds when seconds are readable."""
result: 7,59
